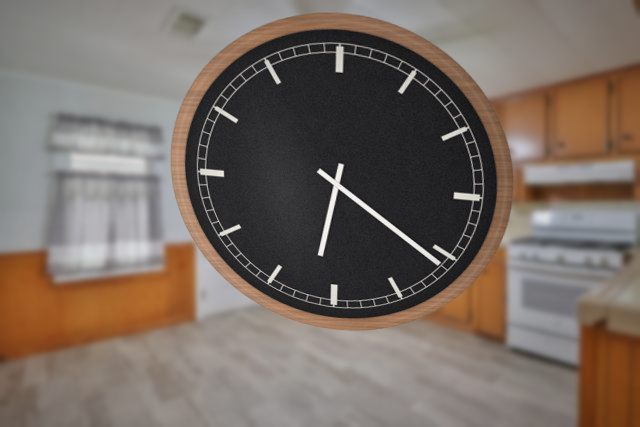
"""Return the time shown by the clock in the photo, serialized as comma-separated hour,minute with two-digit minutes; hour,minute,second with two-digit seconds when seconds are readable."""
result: 6,21
